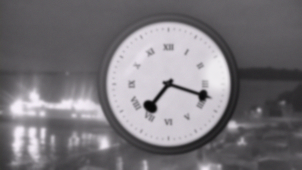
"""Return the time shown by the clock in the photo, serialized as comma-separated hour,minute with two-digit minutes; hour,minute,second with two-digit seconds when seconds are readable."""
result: 7,18
